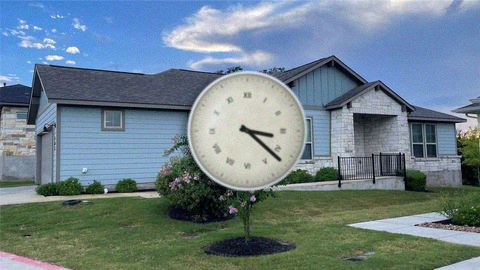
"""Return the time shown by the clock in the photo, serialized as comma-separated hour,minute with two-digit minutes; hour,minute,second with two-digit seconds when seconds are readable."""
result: 3,22
